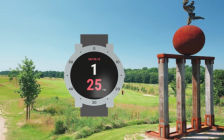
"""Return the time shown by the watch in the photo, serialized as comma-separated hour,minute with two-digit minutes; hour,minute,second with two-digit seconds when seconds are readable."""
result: 1,25
